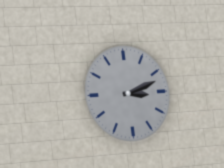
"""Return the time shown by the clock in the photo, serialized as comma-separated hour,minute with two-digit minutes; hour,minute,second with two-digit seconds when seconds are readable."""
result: 3,12
